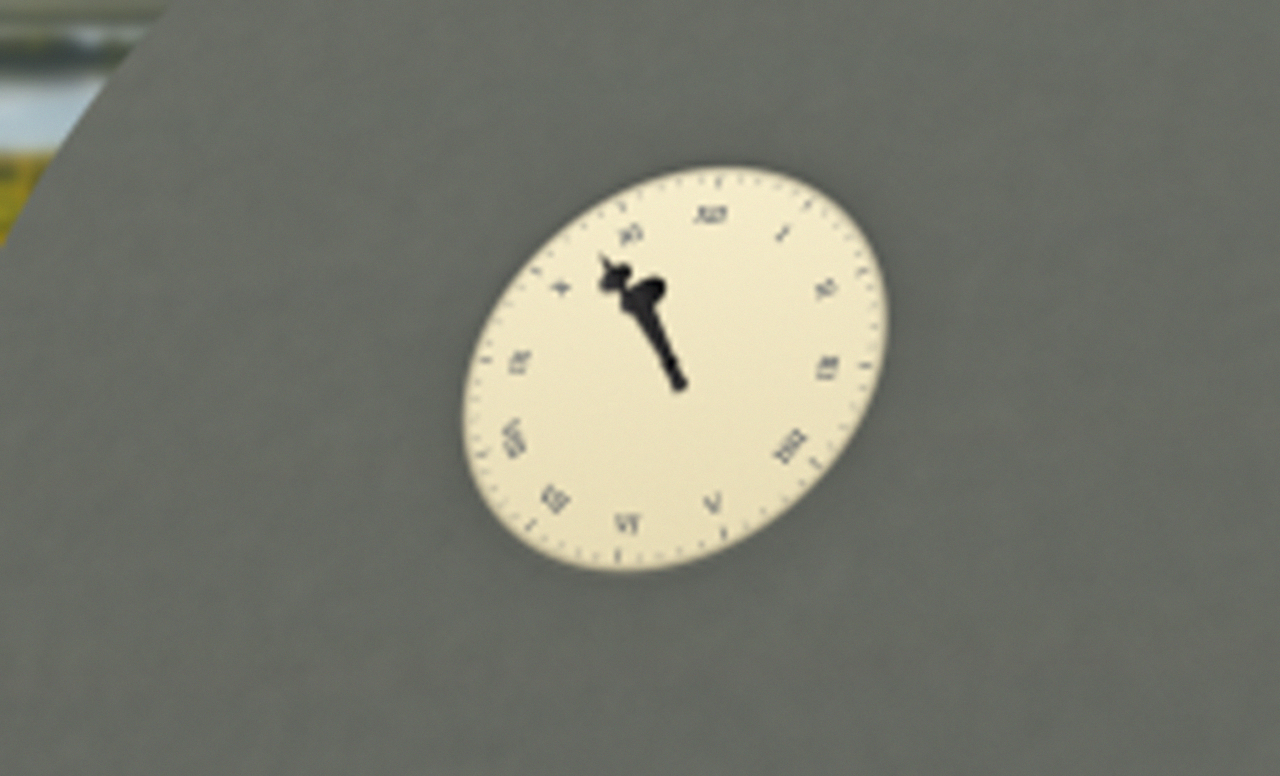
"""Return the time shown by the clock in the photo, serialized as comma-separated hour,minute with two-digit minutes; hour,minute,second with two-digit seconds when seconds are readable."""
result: 10,53
